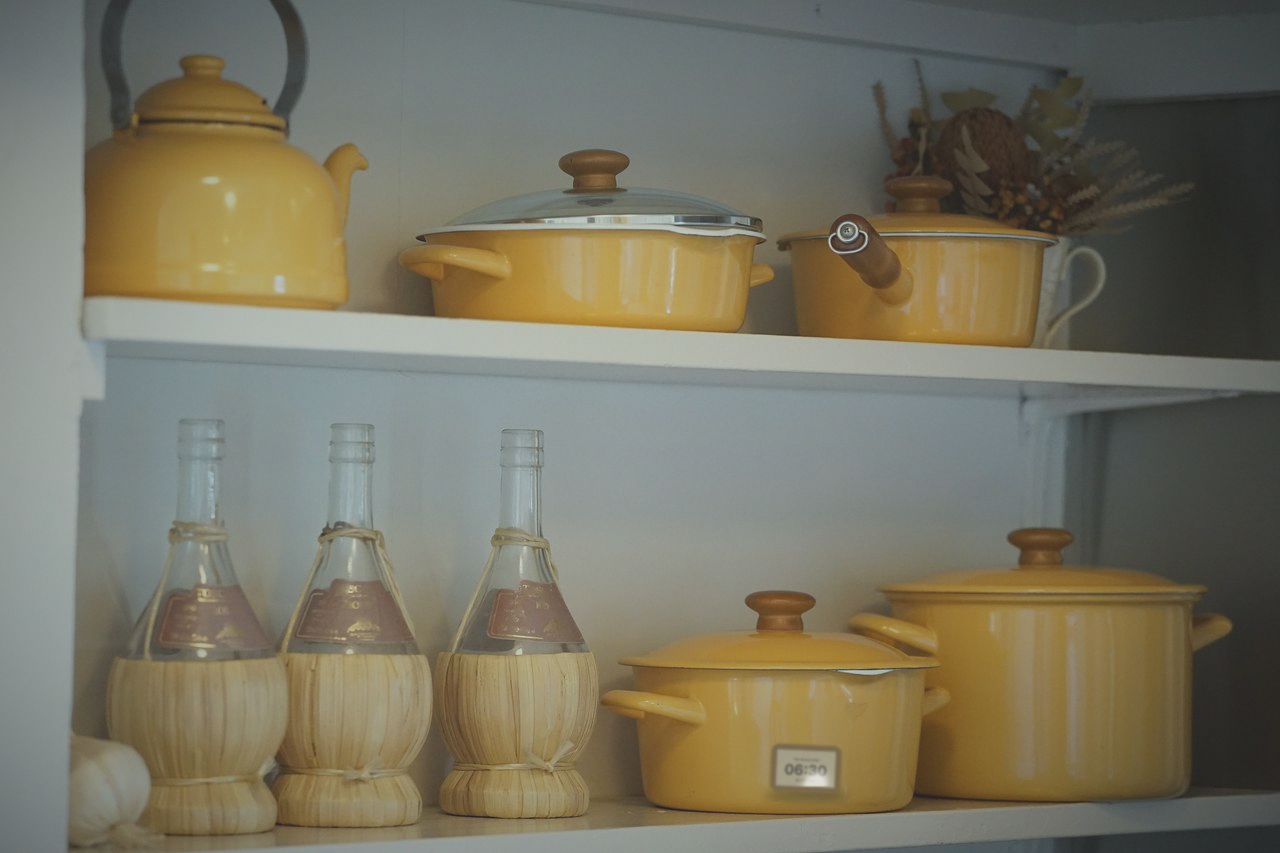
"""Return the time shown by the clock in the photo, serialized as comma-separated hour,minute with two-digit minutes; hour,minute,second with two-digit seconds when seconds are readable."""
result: 6,30
